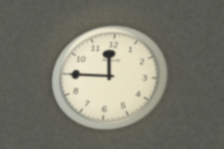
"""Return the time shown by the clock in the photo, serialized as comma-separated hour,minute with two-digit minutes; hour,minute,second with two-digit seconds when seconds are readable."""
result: 11,45
